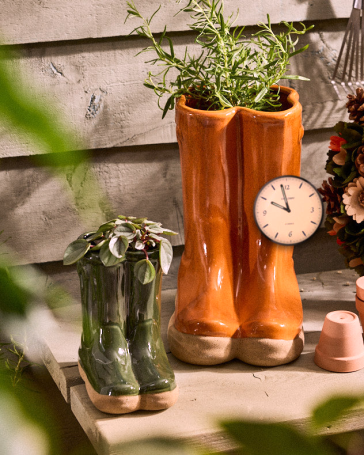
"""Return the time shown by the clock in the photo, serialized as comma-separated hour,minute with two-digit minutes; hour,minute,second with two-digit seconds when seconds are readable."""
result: 9,58
